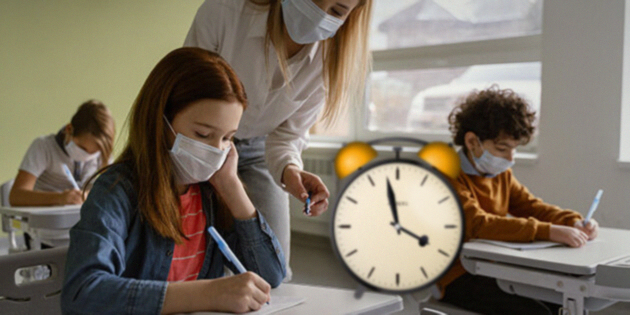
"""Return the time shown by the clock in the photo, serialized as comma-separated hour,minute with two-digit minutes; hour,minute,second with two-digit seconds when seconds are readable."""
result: 3,58
